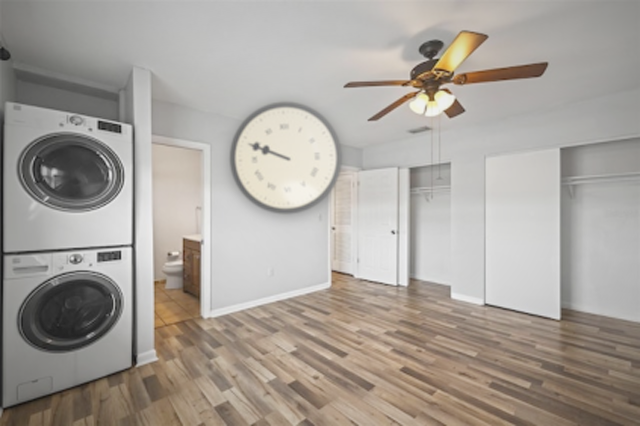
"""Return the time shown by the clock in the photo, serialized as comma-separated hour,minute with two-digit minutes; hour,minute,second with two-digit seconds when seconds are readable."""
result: 9,49
